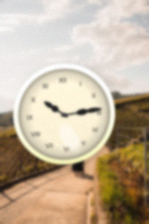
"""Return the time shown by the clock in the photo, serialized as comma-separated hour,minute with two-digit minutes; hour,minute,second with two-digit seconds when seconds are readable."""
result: 10,14
